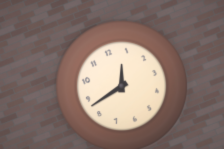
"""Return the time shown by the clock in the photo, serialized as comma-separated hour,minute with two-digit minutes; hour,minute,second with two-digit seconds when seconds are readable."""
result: 12,43
